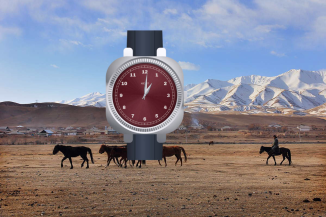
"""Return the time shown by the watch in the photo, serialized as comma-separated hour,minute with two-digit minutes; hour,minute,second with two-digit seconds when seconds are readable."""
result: 1,01
